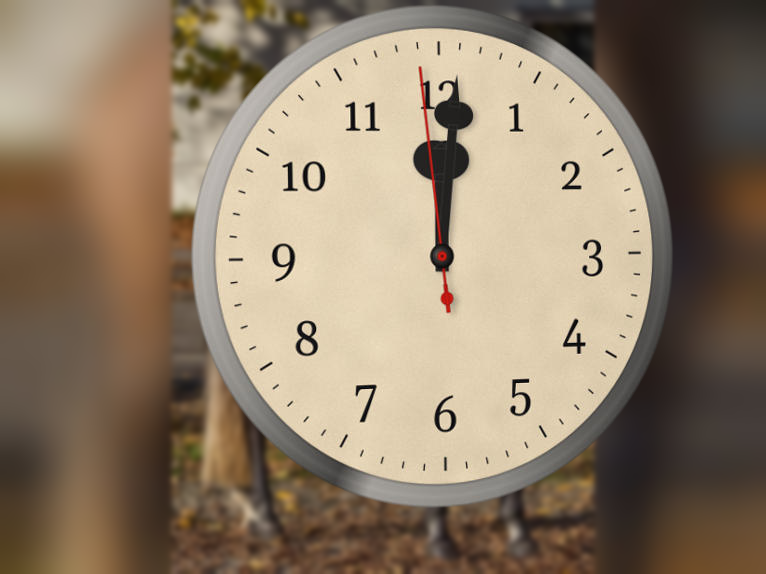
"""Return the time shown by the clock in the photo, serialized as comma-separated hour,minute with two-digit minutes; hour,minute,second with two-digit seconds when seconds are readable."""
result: 12,00,59
